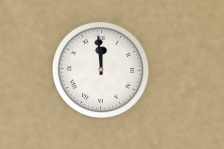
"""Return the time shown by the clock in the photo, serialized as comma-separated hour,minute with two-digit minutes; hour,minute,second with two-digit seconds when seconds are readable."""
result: 11,59
